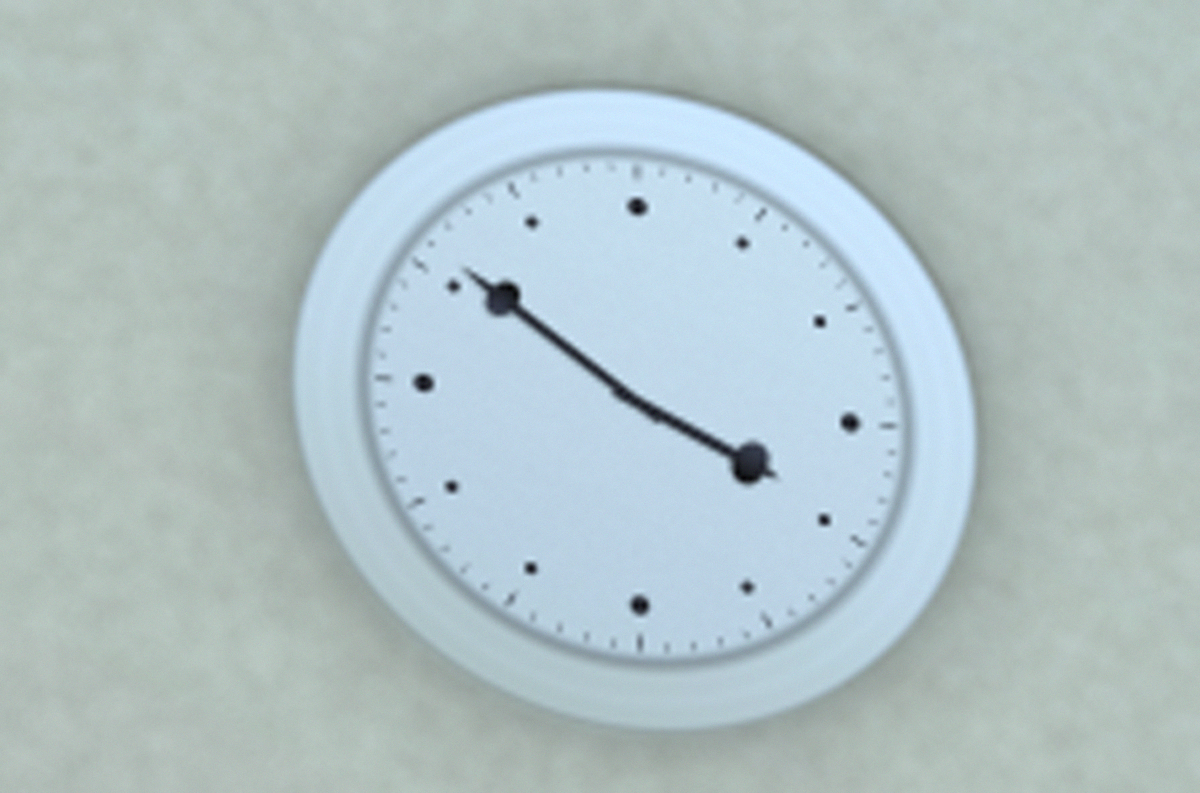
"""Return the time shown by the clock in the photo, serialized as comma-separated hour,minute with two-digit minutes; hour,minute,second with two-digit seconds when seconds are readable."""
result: 3,51
